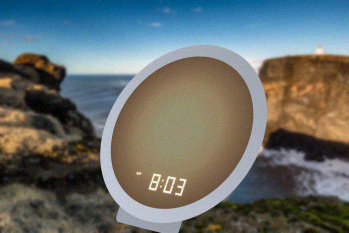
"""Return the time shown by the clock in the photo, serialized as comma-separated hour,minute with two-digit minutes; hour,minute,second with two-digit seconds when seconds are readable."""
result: 8,03
